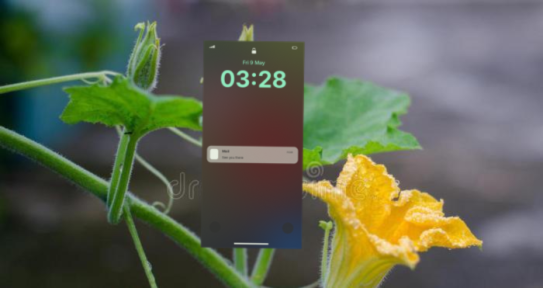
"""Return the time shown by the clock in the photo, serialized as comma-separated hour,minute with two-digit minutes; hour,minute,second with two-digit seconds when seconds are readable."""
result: 3,28
